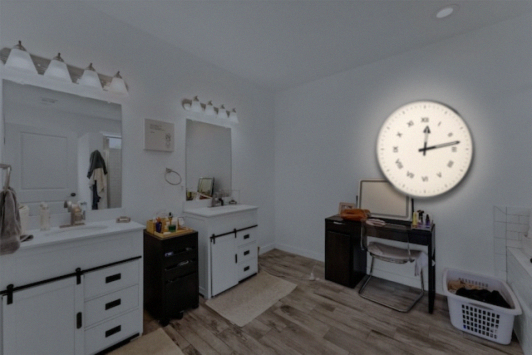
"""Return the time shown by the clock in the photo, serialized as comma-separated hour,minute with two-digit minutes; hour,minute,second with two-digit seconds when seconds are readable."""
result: 12,13
